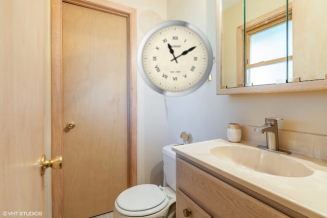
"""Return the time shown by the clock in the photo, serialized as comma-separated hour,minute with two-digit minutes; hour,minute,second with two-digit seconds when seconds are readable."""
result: 11,10
